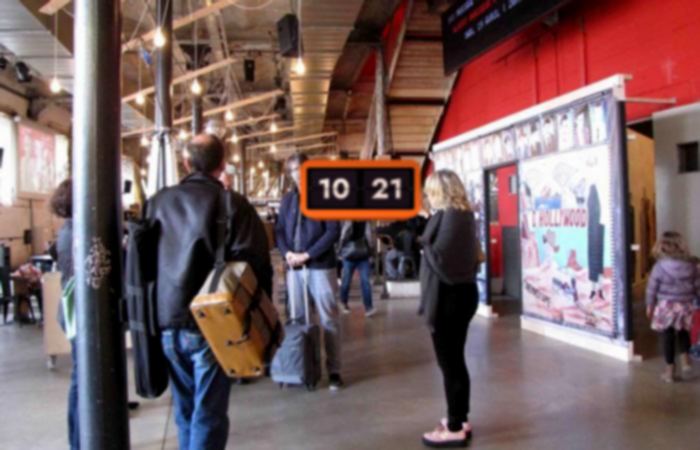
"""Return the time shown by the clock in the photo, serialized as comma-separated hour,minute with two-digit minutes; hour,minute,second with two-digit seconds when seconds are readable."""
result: 10,21
